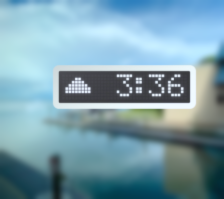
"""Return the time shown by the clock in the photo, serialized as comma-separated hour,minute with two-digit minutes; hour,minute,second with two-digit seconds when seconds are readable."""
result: 3,36
